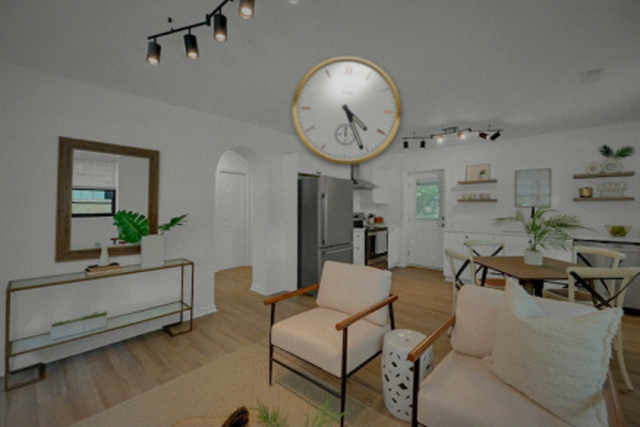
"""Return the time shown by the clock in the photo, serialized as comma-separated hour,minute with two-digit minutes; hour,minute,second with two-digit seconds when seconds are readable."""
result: 4,26
